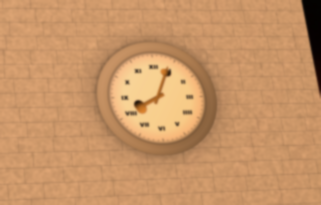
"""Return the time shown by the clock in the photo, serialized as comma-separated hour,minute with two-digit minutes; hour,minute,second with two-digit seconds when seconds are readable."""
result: 8,04
